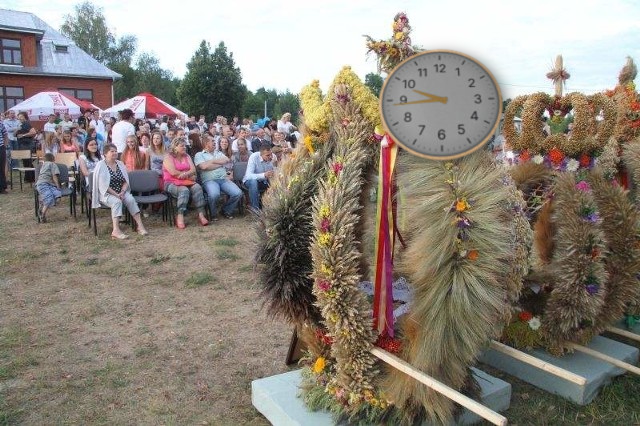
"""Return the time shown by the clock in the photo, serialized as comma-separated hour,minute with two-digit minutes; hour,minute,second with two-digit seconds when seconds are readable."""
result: 9,44
